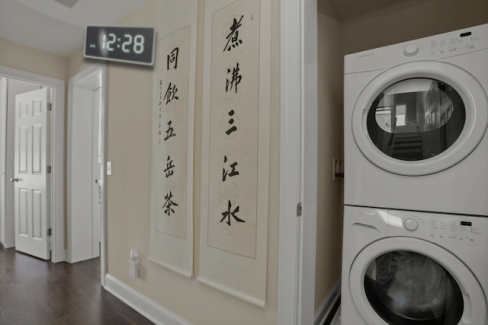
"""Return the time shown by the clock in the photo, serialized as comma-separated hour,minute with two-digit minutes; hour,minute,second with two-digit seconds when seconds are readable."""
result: 12,28
